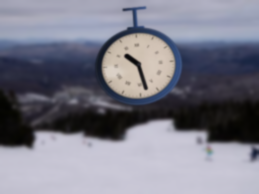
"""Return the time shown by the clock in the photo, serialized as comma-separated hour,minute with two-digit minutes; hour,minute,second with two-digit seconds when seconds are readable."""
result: 10,28
